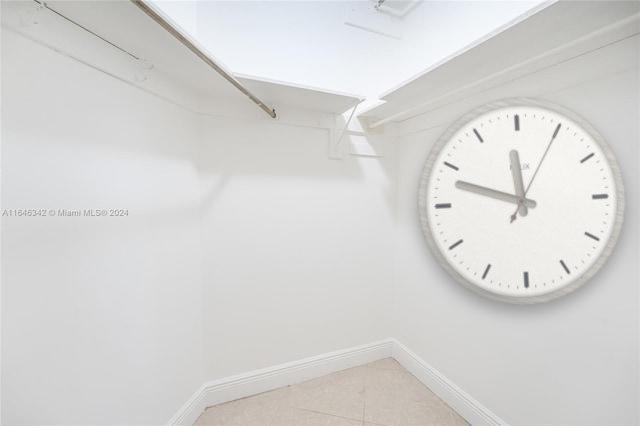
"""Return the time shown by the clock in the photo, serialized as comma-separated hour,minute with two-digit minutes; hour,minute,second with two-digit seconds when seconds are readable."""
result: 11,48,05
